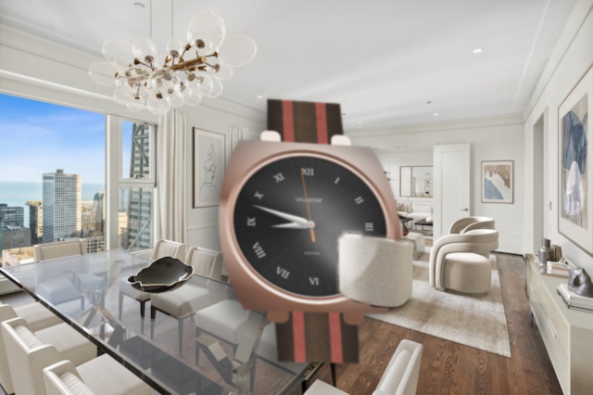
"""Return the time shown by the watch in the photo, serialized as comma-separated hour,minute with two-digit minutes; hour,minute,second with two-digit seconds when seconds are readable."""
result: 8,47,59
